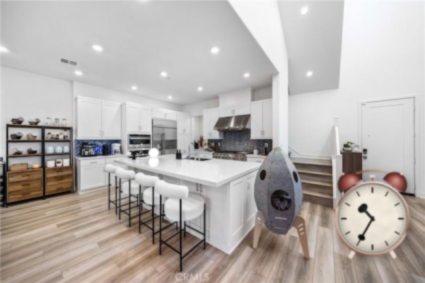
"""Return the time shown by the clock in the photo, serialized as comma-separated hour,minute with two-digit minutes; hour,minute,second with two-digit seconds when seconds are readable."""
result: 10,35
